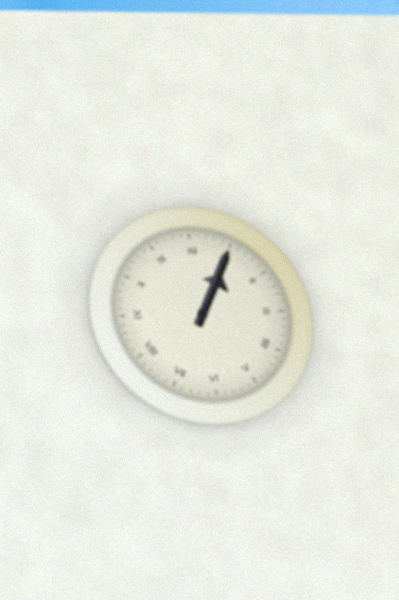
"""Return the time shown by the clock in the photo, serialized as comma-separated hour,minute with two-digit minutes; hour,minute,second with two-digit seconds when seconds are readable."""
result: 1,05
